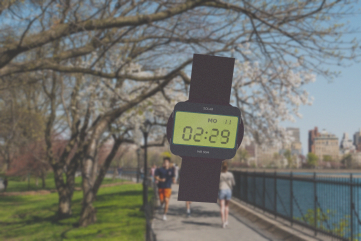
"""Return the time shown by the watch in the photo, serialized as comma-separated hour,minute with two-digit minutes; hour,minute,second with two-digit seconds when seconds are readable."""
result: 2,29
